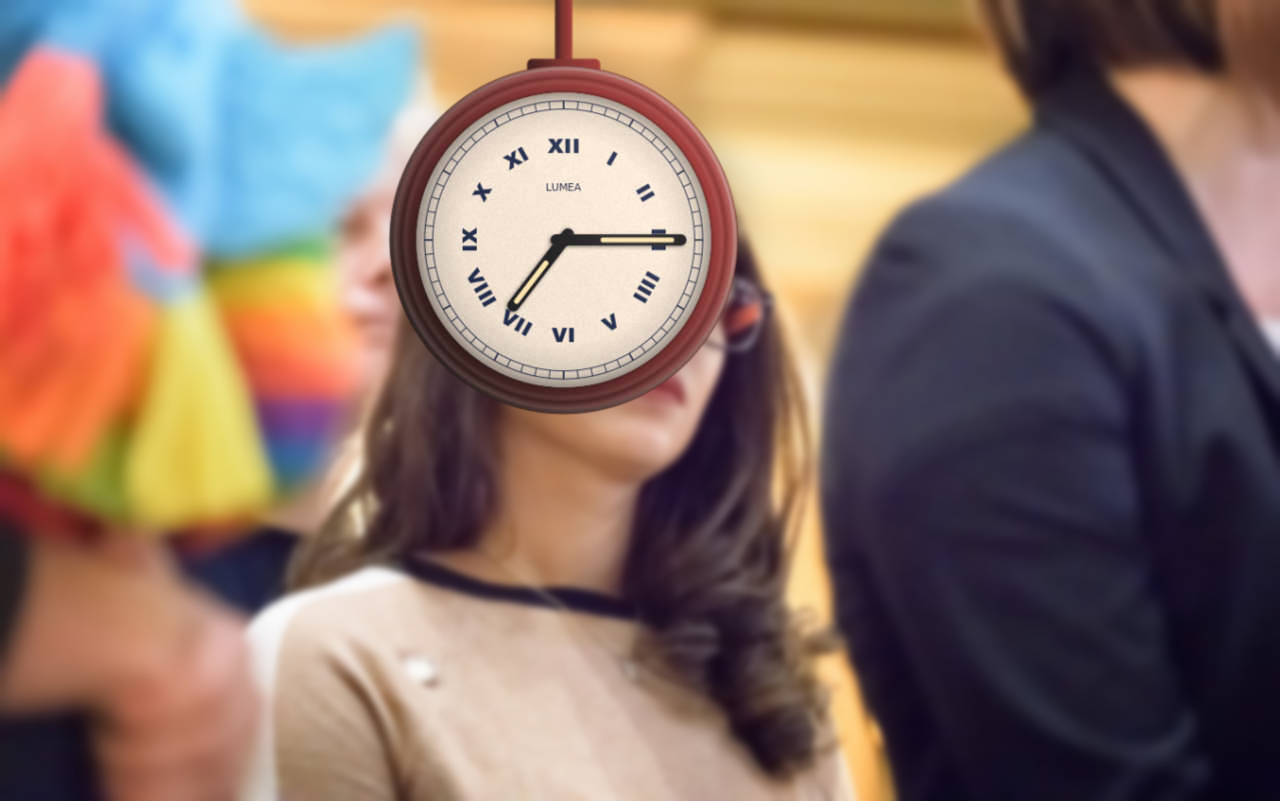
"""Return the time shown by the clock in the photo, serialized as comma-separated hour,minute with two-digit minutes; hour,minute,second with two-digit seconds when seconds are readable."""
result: 7,15
